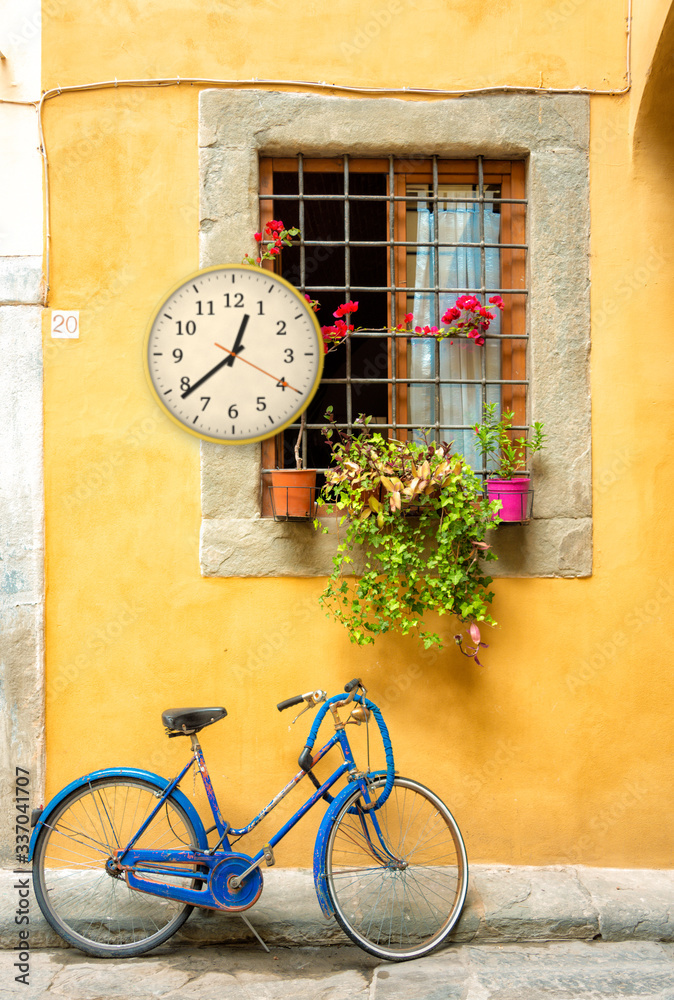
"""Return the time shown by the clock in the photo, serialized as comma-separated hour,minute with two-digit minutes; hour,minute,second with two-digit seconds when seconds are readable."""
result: 12,38,20
